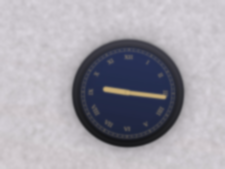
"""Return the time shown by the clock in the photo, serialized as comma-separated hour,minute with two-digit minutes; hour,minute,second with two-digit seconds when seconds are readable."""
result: 9,16
